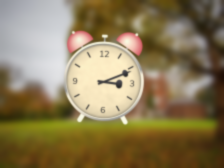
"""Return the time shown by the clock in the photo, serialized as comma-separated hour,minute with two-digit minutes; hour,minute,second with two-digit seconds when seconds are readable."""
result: 3,11
